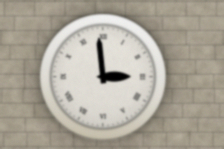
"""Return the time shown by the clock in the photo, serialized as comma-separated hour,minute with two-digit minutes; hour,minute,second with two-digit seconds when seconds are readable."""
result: 2,59
